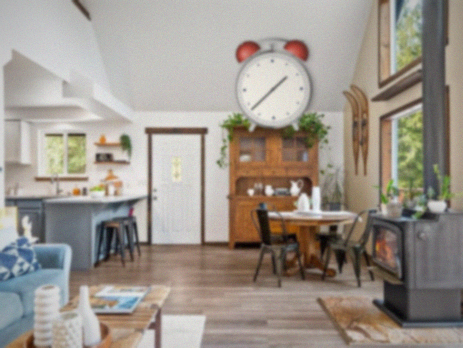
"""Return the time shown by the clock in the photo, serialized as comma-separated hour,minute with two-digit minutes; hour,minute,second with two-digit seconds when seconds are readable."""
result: 1,38
